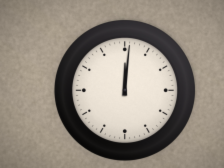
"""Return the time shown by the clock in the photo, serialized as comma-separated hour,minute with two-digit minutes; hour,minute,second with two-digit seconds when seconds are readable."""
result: 12,01
